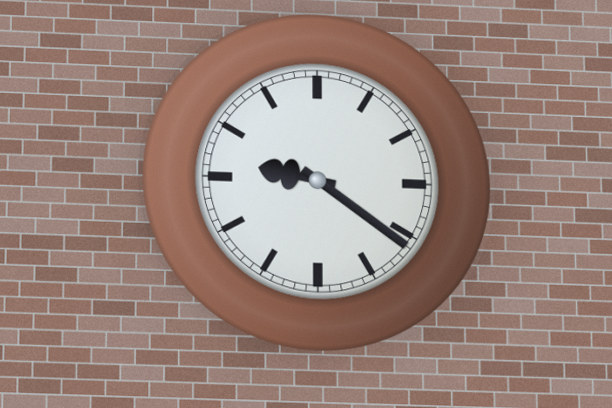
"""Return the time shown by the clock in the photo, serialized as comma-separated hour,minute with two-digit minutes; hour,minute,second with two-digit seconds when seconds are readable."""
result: 9,21
